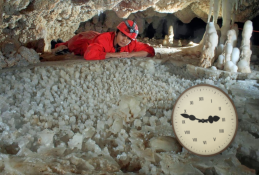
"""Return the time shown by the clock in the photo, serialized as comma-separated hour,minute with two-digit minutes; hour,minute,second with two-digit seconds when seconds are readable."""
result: 2,48
